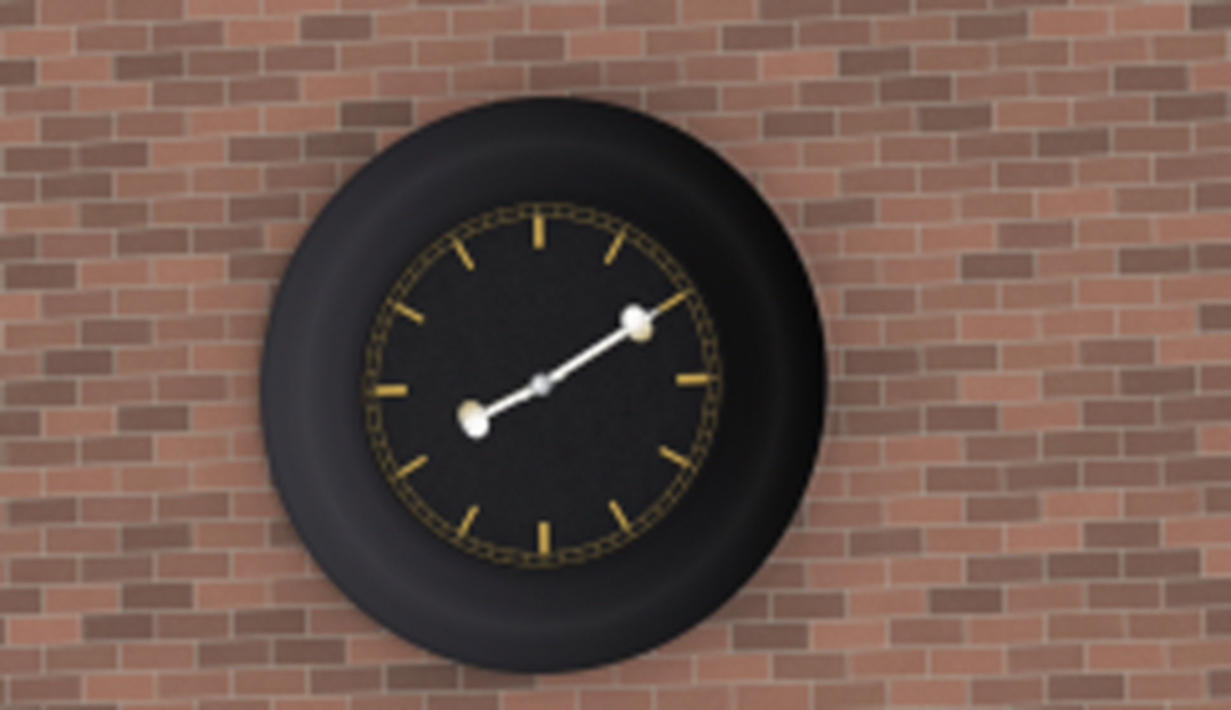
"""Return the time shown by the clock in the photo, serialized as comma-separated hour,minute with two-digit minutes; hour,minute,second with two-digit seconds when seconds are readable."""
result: 8,10
